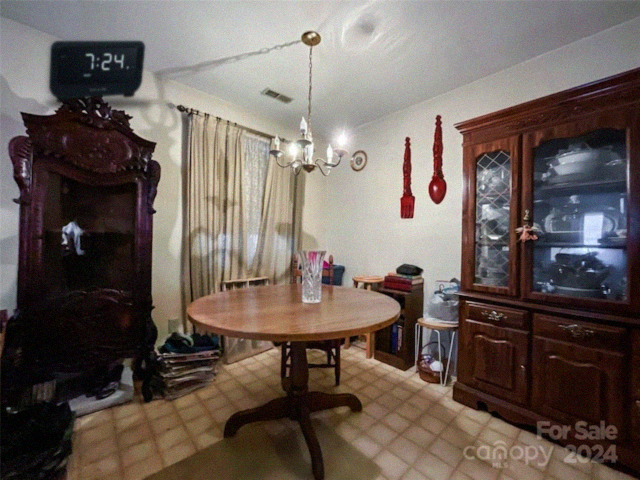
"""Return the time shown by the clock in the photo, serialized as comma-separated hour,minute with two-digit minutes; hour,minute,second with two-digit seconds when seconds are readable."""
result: 7,24
